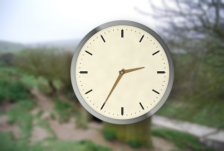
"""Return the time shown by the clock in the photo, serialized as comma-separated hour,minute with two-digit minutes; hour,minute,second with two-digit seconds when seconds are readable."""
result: 2,35
